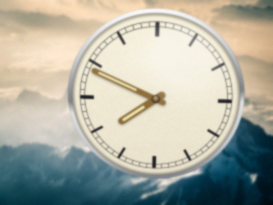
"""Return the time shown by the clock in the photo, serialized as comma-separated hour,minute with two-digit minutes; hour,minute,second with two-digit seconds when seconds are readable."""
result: 7,49
